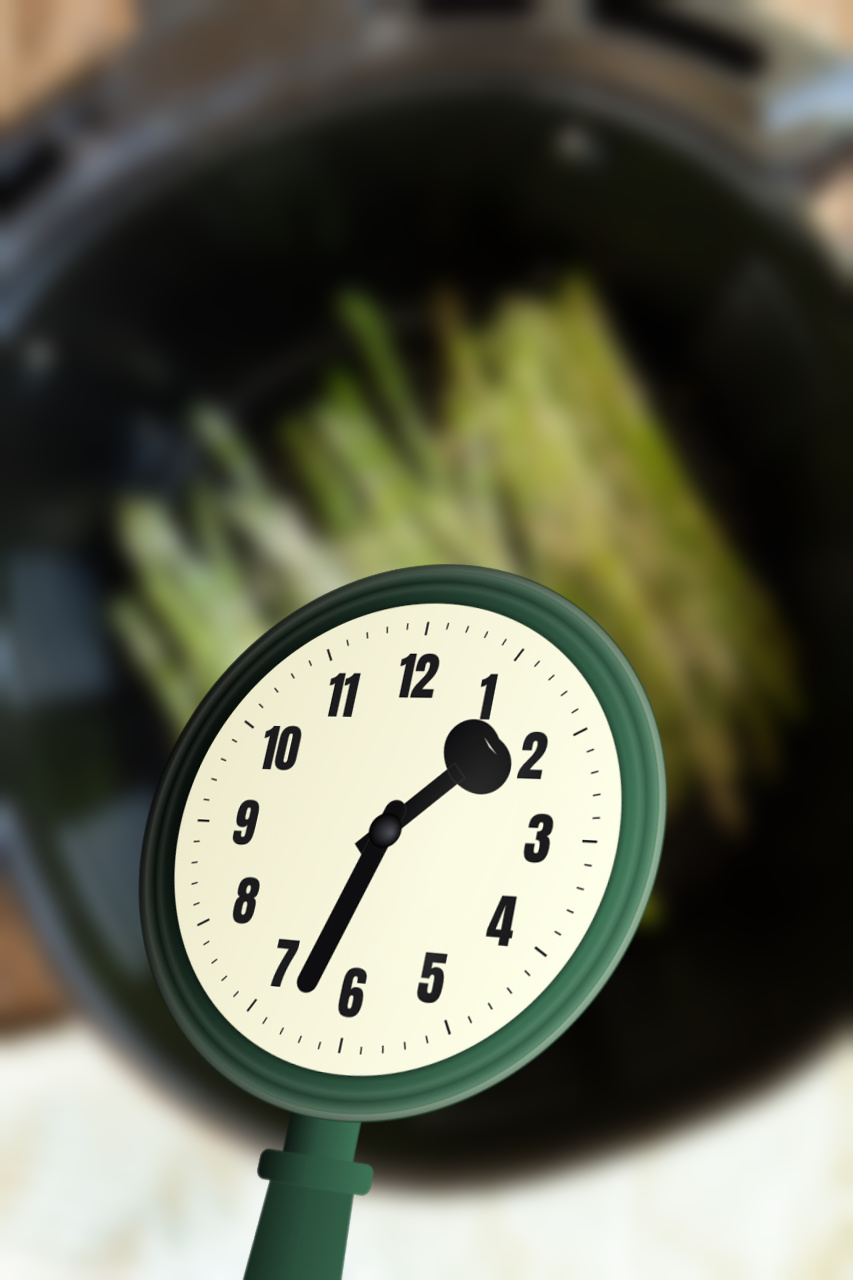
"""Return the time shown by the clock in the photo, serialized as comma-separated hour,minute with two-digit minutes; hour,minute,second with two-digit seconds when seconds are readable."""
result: 1,33
